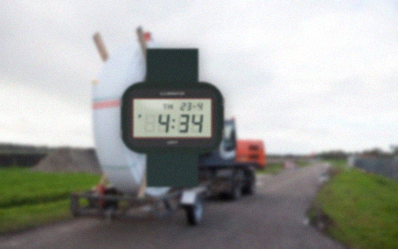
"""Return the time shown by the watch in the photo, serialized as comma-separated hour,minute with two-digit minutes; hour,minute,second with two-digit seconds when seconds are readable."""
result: 4,34
